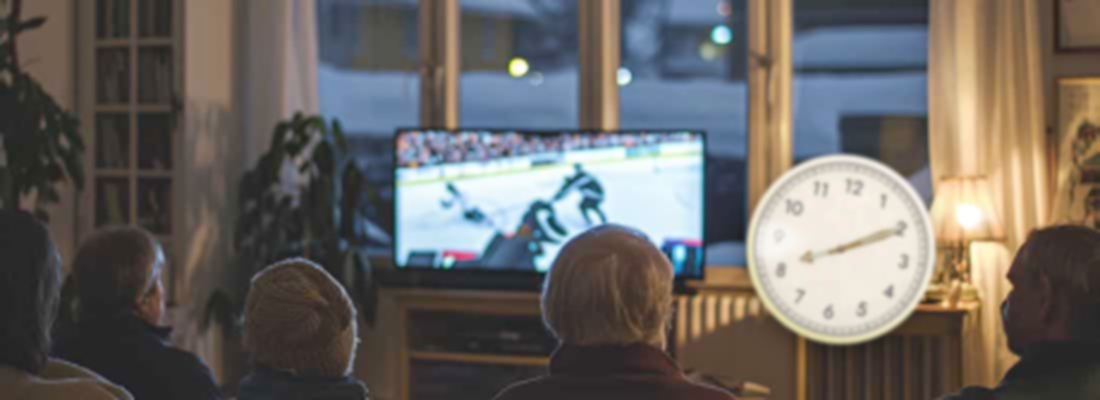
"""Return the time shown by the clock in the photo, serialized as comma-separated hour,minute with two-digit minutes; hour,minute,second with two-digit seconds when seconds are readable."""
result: 8,10
